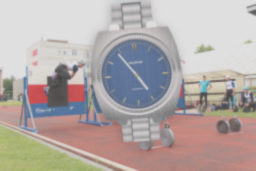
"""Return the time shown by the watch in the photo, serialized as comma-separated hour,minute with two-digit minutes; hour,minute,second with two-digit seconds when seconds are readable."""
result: 4,54
